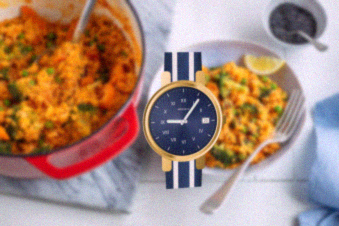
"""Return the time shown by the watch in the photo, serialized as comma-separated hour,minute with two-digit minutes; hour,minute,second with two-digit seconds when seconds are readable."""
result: 9,06
